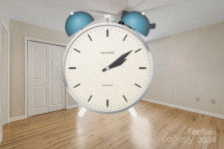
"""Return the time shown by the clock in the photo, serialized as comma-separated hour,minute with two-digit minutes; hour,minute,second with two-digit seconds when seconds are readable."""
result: 2,09
